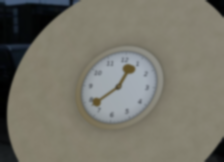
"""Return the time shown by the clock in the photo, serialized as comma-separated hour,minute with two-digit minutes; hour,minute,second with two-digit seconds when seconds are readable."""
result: 12,38
